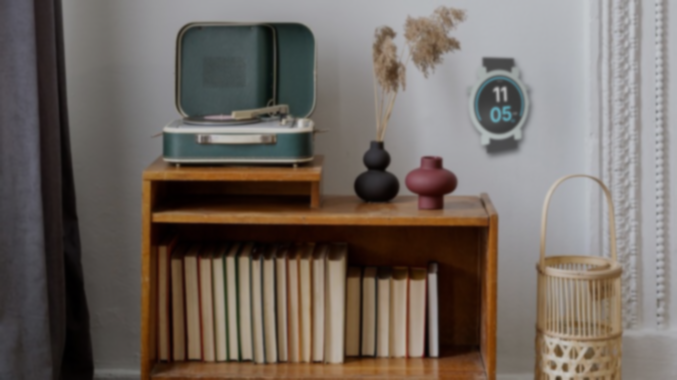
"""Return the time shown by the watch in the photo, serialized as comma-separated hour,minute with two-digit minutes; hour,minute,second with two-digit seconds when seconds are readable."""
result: 11,05
